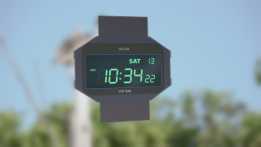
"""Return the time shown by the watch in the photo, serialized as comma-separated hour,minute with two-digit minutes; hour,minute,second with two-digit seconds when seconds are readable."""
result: 10,34,22
